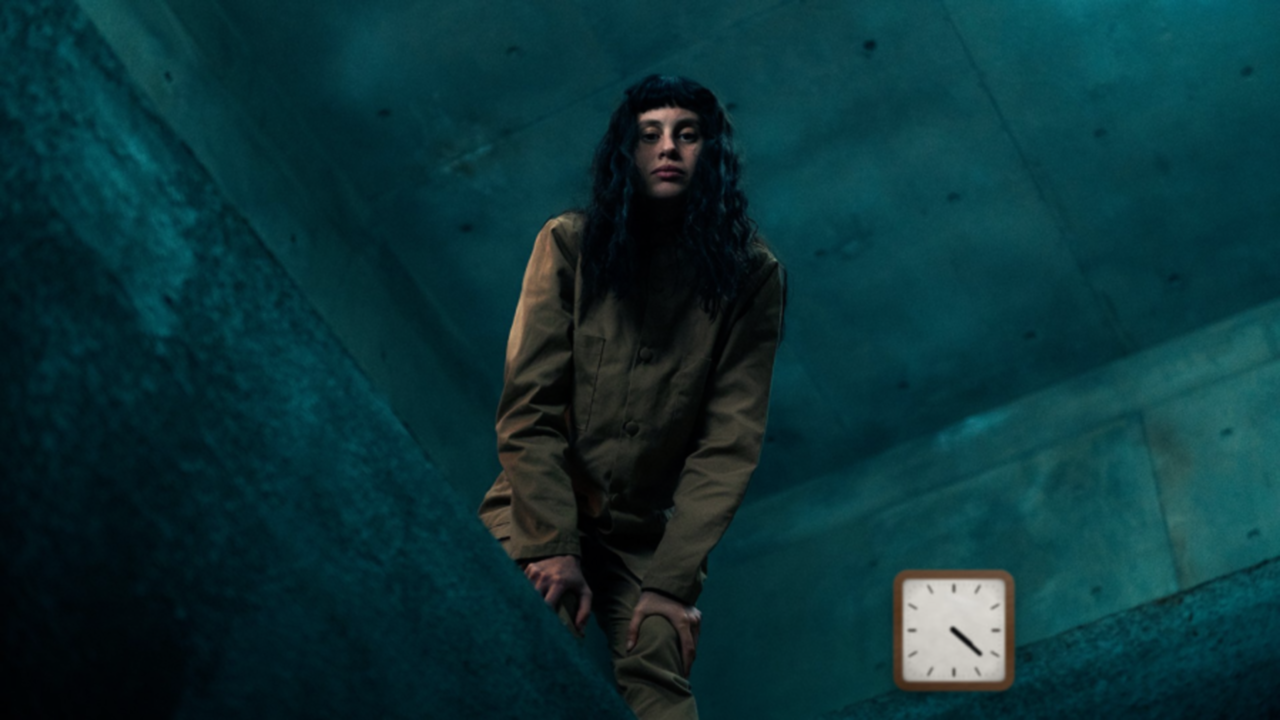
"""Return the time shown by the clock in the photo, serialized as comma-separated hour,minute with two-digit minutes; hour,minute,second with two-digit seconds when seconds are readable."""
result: 4,22
